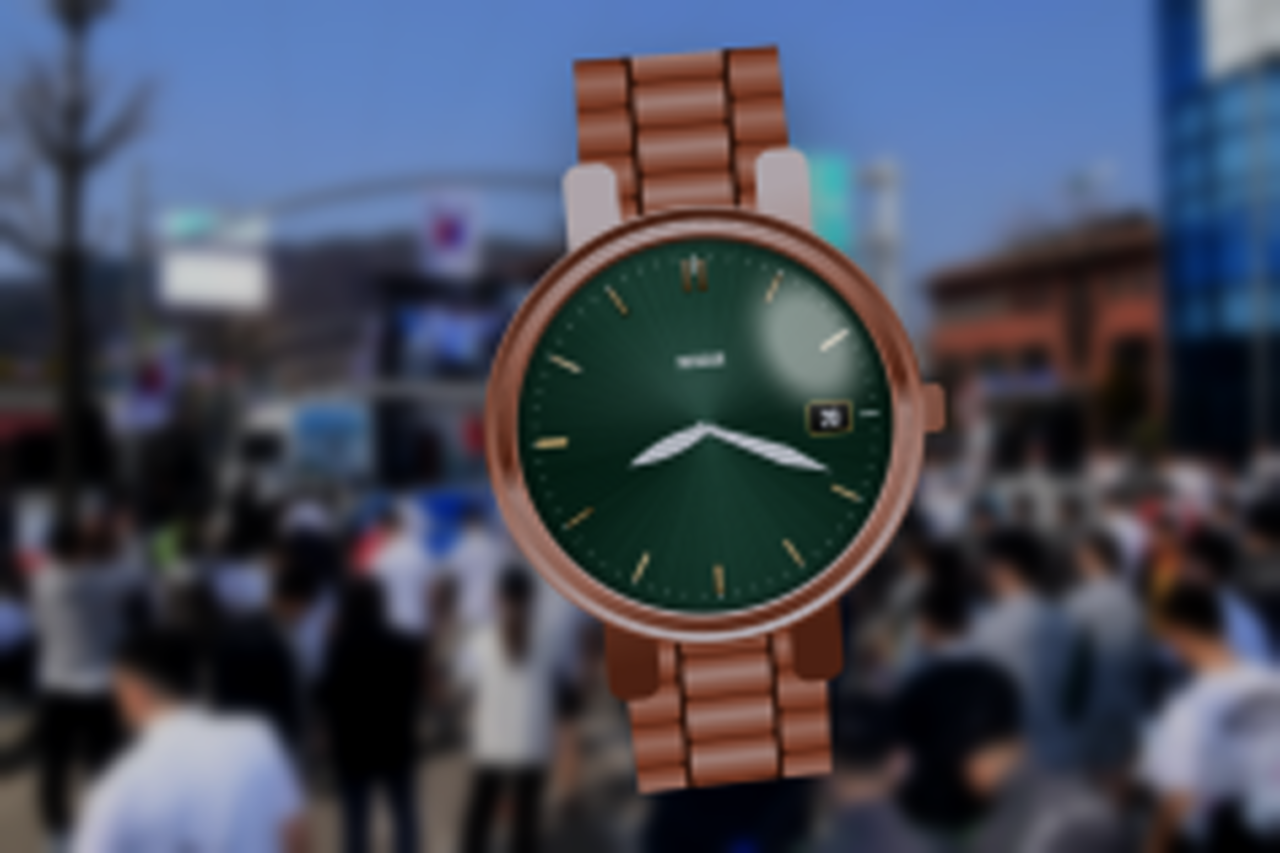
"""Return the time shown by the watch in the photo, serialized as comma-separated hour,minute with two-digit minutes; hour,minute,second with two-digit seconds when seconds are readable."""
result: 8,19
